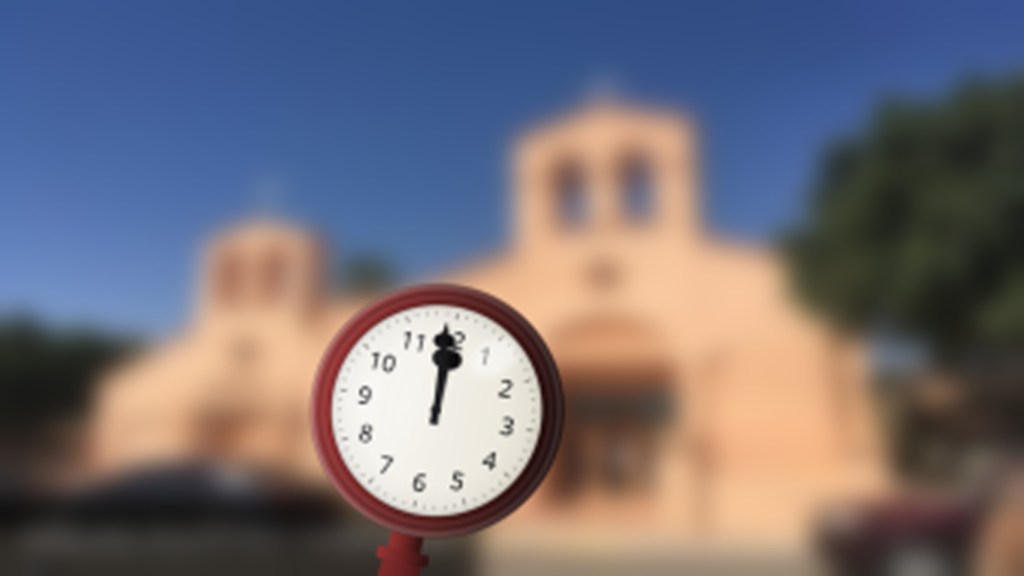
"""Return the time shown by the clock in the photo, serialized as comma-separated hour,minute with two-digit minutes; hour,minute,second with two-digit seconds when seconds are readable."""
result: 11,59
